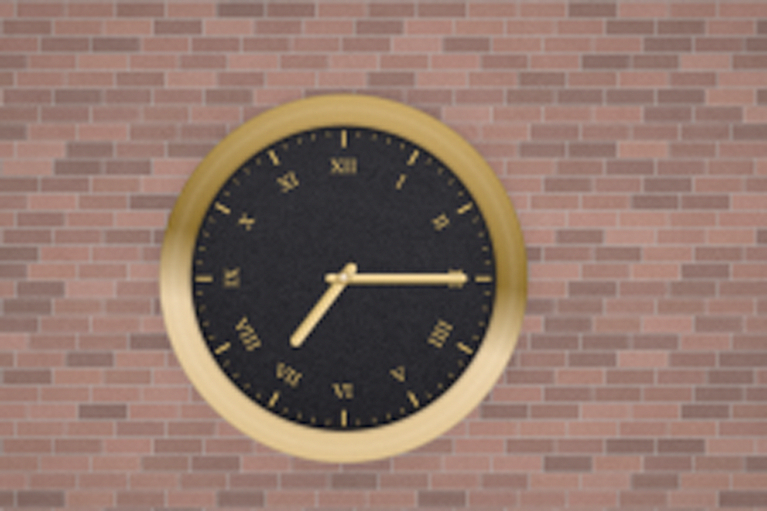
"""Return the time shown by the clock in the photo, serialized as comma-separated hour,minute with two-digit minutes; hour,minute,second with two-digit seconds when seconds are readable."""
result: 7,15
